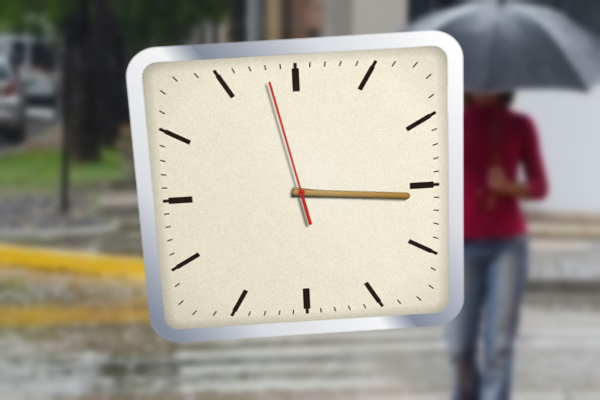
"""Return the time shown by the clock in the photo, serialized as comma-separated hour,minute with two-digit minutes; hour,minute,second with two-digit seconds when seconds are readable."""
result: 3,15,58
